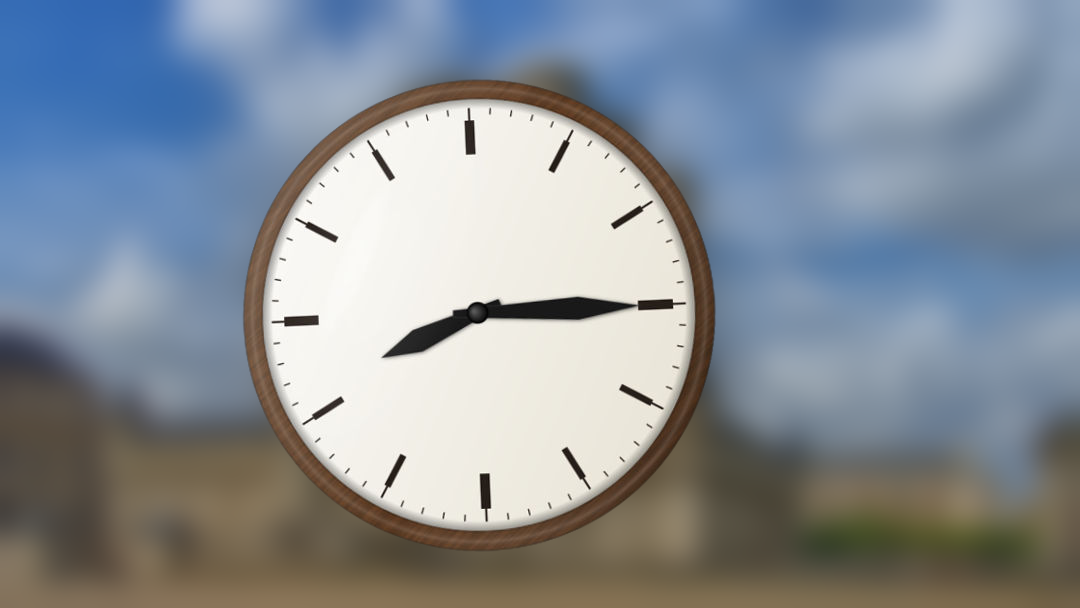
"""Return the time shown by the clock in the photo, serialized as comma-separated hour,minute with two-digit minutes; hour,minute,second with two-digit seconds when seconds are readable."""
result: 8,15
